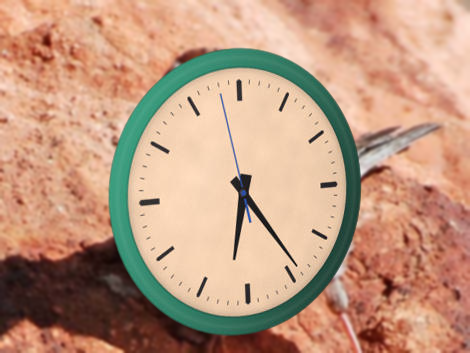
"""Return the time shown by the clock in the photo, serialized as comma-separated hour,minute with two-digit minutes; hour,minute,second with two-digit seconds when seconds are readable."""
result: 6,23,58
